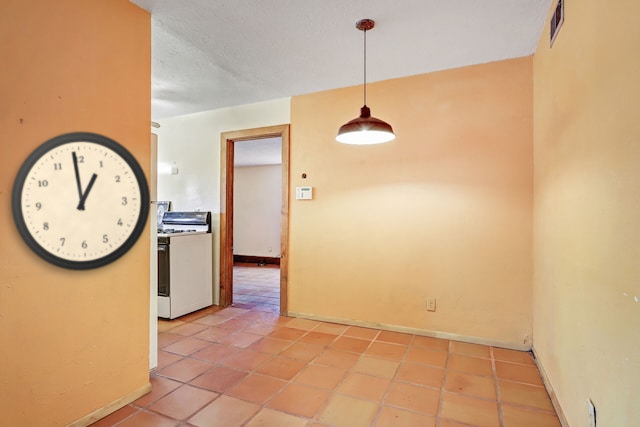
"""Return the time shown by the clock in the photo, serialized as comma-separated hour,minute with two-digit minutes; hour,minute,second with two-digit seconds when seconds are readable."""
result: 12,59
